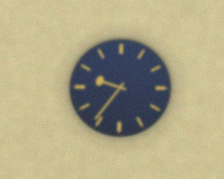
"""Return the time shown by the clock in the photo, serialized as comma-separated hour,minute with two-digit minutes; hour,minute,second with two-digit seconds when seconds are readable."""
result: 9,36
